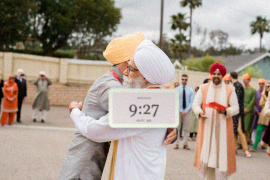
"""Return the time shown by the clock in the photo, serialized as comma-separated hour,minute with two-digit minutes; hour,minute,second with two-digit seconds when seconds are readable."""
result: 9,27
